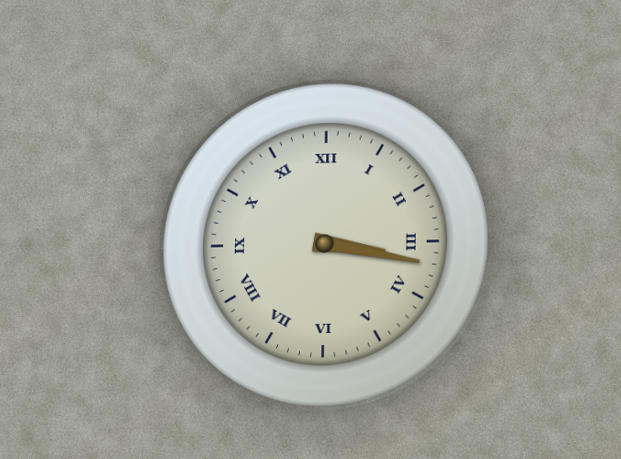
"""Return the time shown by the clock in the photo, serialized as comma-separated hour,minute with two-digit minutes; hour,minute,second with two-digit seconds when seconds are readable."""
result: 3,17
